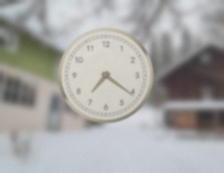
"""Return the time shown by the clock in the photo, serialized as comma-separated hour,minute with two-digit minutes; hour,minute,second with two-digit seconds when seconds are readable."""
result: 7,21
